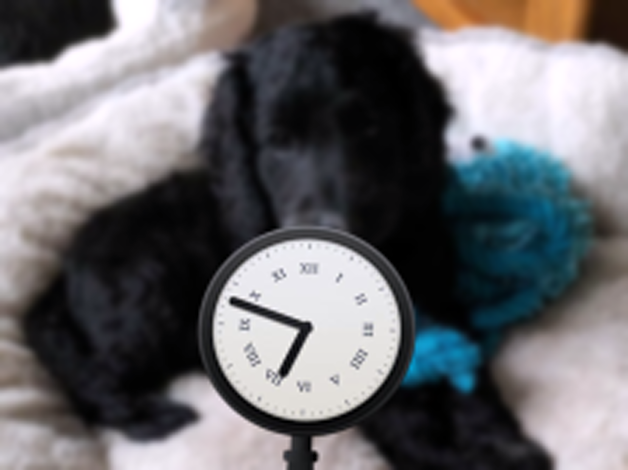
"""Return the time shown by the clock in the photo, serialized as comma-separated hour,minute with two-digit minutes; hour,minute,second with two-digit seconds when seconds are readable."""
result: 6,48
